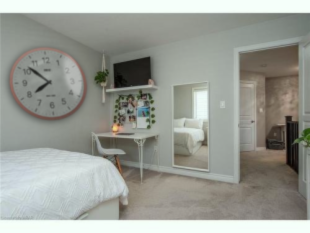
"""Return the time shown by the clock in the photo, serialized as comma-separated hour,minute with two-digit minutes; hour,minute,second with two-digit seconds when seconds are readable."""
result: 7,52
